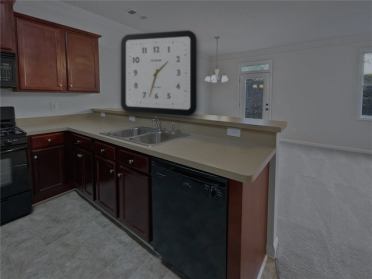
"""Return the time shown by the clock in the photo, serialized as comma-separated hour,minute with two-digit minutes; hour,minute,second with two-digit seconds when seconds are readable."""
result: 1,33
